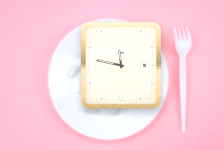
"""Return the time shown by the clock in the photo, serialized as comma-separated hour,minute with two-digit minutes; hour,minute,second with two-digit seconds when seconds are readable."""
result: 11,47
